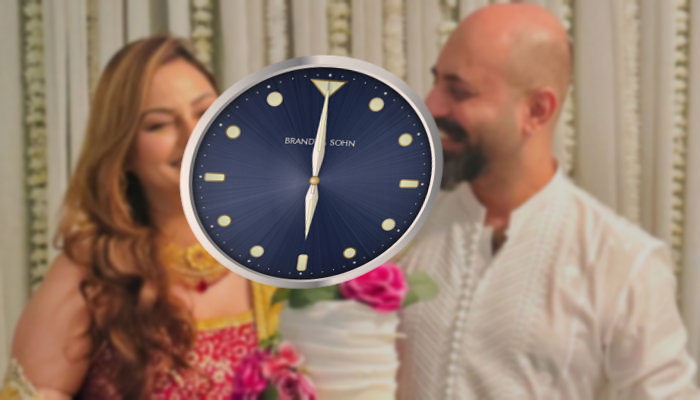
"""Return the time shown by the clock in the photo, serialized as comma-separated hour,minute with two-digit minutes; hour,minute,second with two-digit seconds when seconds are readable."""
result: 6,00
